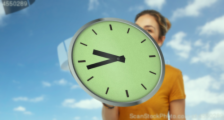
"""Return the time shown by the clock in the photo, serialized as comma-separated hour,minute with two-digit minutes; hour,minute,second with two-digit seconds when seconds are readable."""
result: 9,43
